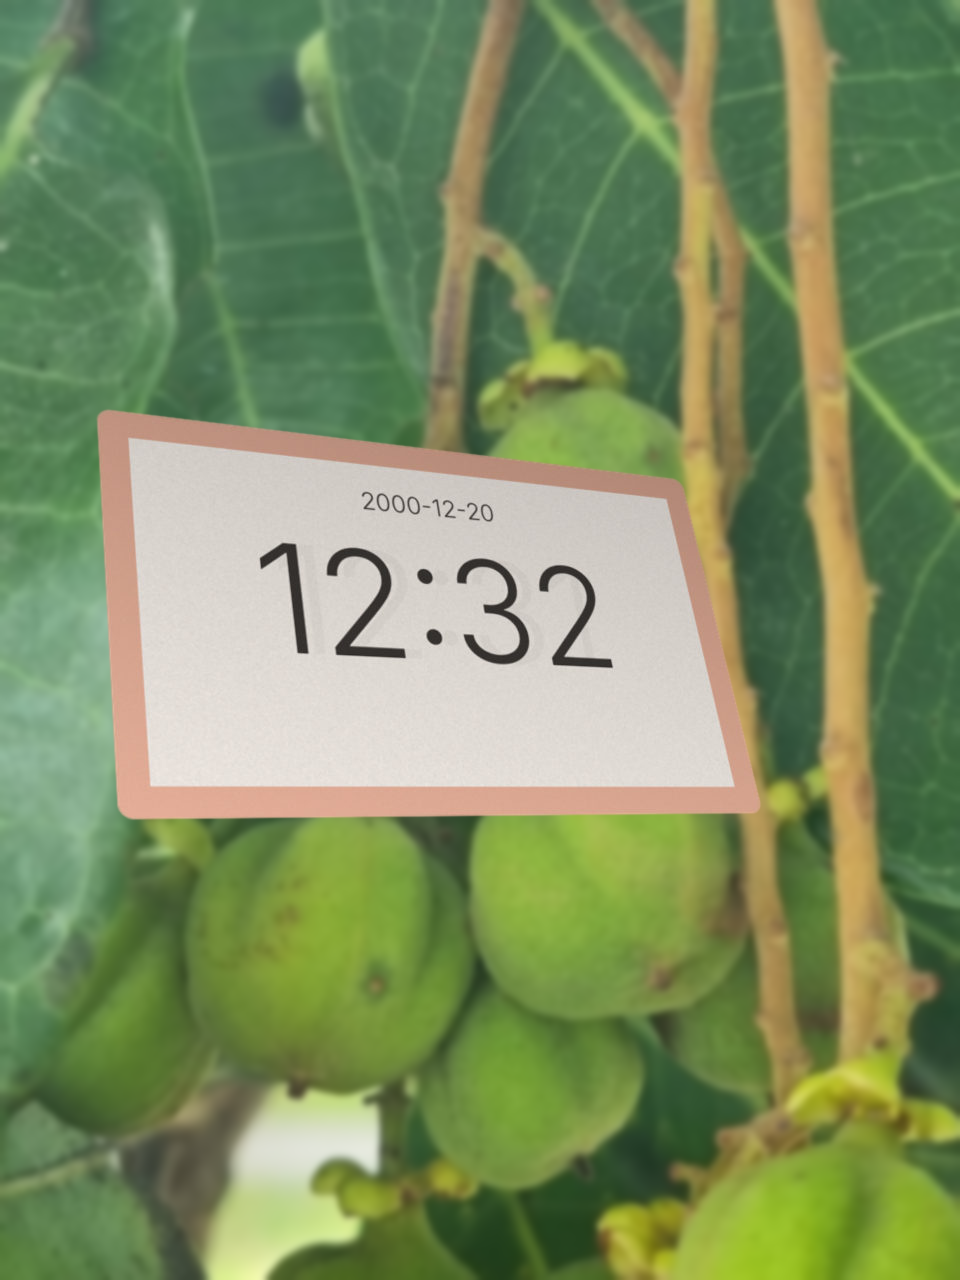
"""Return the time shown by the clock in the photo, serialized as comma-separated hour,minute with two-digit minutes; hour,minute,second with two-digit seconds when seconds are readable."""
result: 12,32
